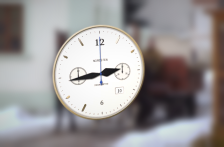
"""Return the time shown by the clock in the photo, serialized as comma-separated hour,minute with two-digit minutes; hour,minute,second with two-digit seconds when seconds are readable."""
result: 2,44
